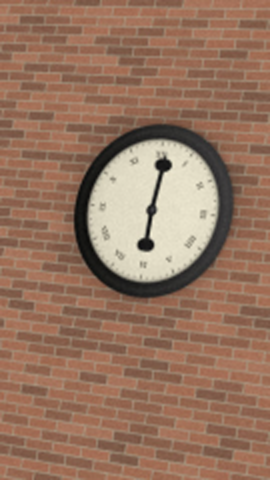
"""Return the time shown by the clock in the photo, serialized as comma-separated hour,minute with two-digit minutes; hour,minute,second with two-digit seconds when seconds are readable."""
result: 6,01
